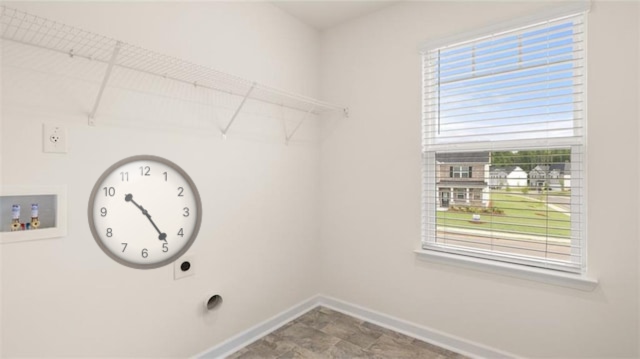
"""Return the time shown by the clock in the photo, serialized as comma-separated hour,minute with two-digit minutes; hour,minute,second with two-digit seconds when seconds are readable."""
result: 10,24
